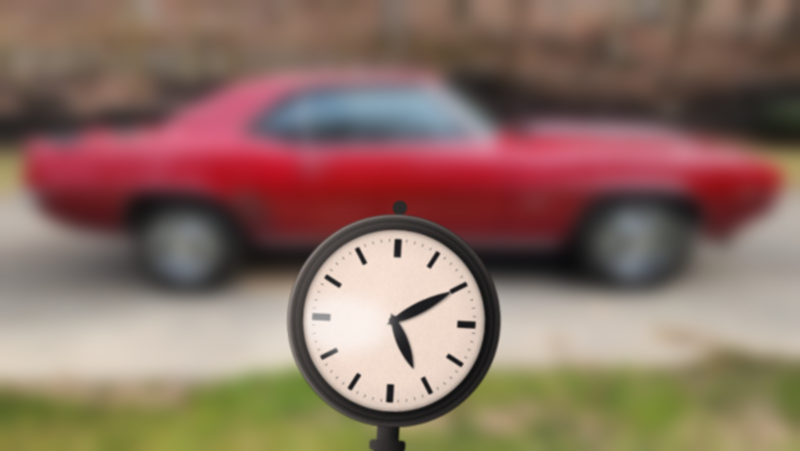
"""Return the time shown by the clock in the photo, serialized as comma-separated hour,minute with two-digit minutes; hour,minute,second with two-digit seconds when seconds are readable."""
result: 5,10
